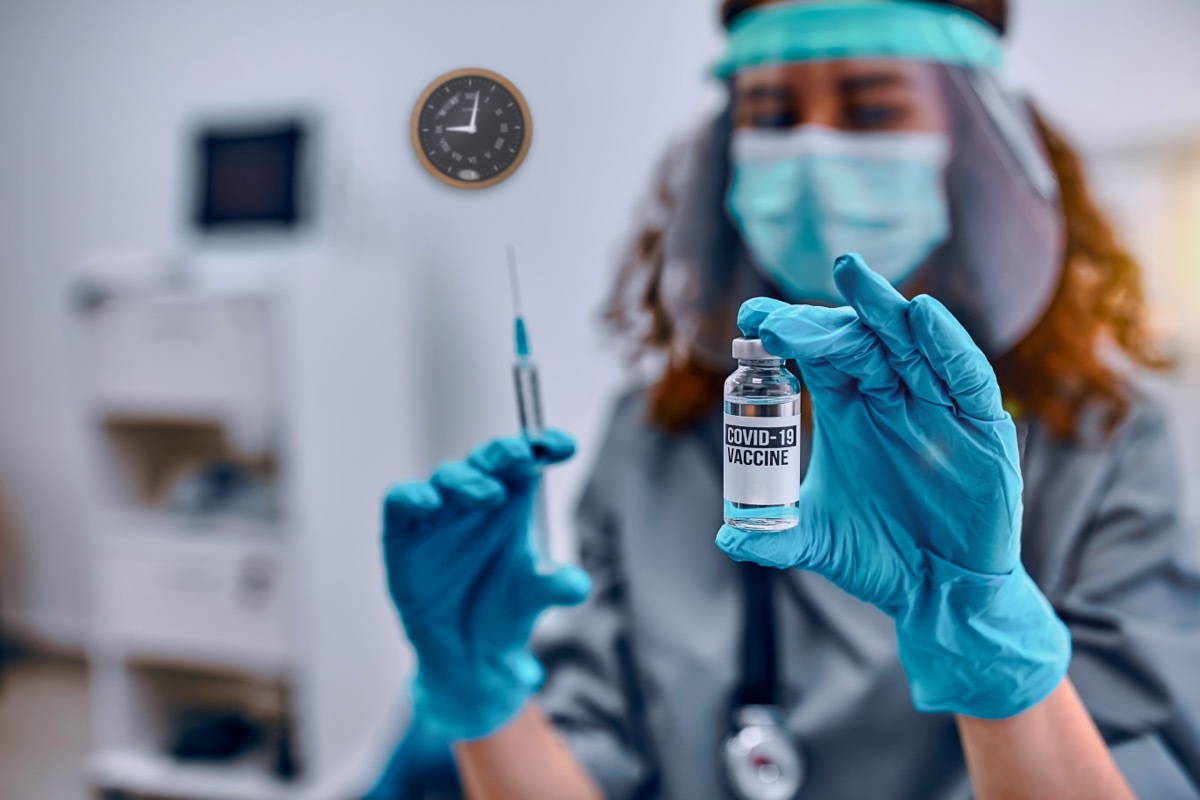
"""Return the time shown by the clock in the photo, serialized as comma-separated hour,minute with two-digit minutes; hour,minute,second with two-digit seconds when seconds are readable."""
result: 9,02
